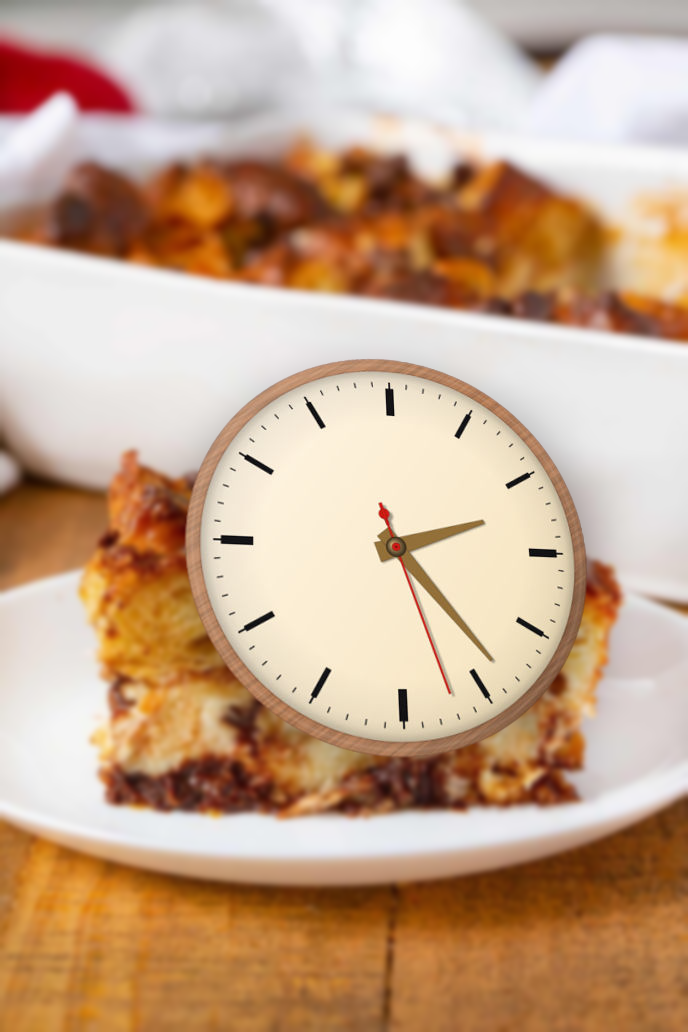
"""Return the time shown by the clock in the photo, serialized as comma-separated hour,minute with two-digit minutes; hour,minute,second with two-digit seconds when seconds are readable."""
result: 2,23,27
